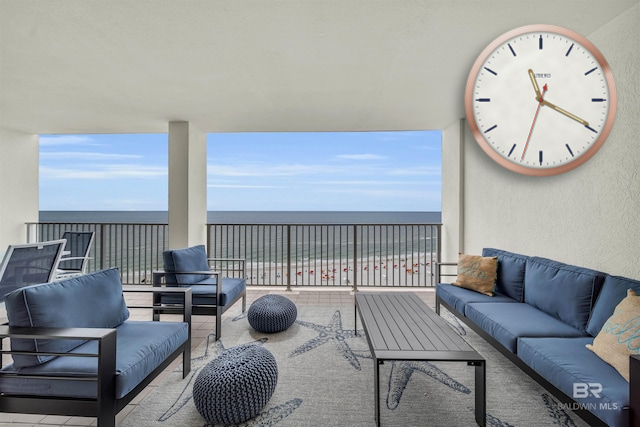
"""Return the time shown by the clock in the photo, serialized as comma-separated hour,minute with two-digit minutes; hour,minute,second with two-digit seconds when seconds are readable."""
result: 11,19,33
